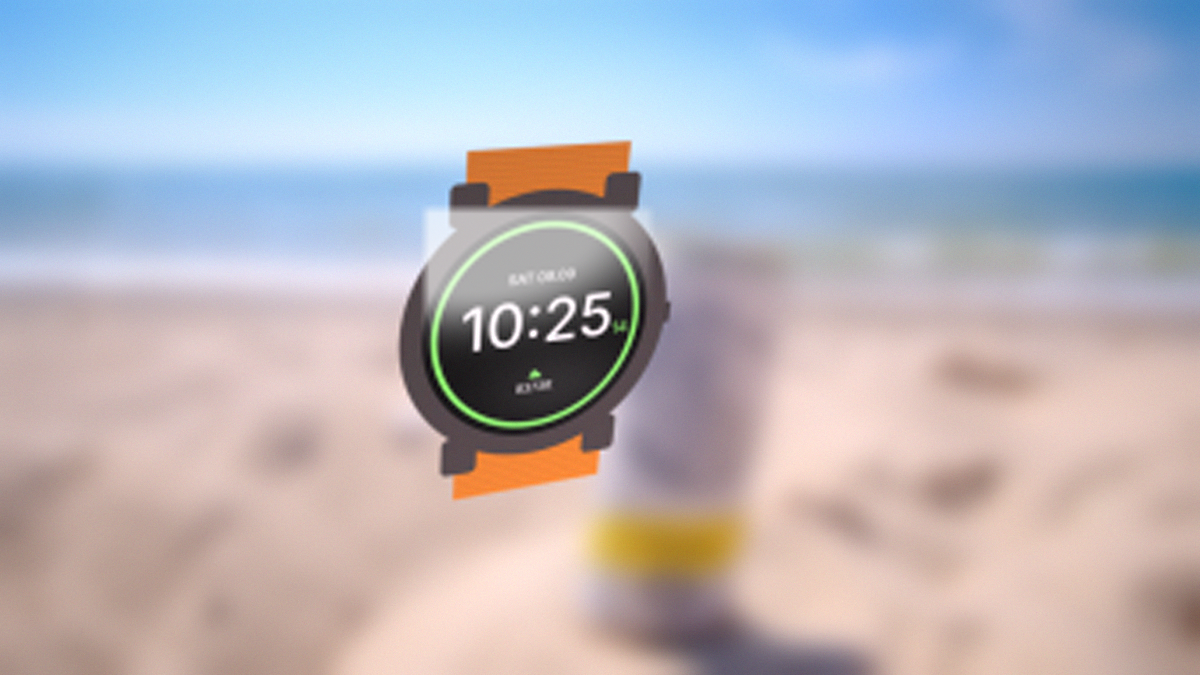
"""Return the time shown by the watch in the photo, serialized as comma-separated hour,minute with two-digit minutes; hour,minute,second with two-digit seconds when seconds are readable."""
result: 10,25
